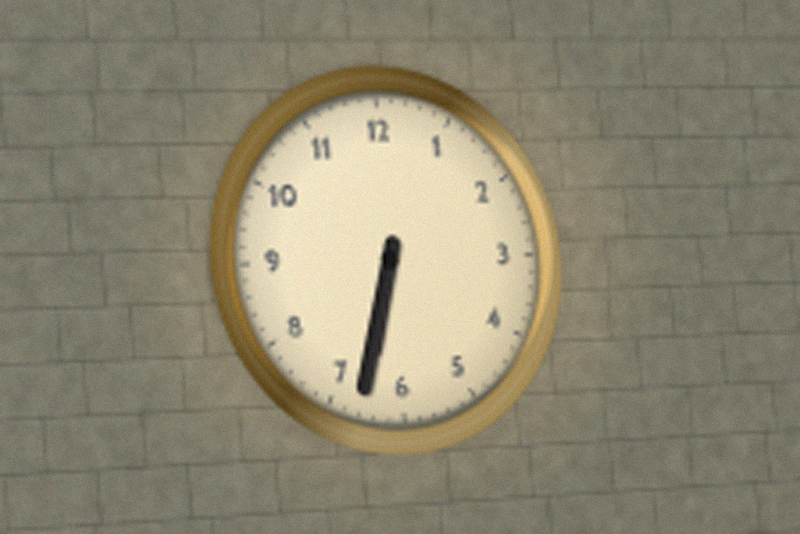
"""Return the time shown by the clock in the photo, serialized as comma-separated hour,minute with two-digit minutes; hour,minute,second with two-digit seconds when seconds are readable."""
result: 6,33
